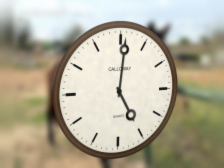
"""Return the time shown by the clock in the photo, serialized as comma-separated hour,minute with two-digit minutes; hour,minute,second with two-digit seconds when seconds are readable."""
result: 5,01
